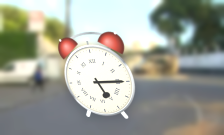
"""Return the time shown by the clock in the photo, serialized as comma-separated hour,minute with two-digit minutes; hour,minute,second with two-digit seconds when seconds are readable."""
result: 5,15
